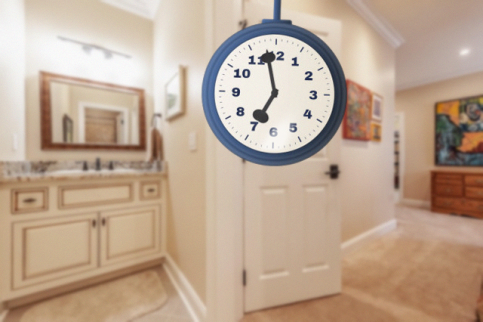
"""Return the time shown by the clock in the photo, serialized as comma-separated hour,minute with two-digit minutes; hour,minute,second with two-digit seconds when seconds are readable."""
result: 6,58
